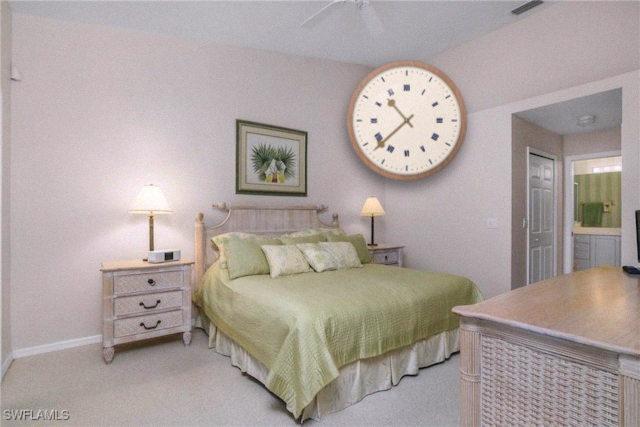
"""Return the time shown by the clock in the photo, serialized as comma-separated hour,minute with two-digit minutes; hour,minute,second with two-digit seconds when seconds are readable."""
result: 10,38
